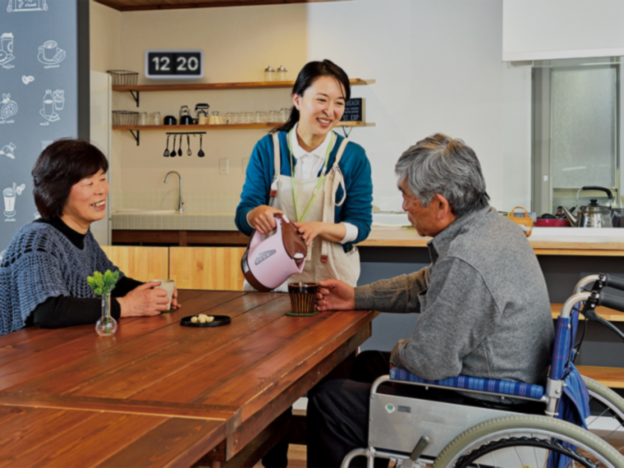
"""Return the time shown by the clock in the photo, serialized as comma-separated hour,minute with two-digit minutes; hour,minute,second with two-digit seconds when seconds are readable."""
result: 12,20
